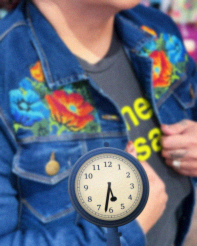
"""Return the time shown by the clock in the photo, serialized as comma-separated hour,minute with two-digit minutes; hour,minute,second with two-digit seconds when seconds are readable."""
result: 5,32
